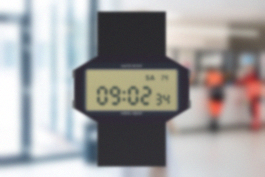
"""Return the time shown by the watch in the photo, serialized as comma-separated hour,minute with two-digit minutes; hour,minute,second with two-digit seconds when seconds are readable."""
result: 9,02,34
